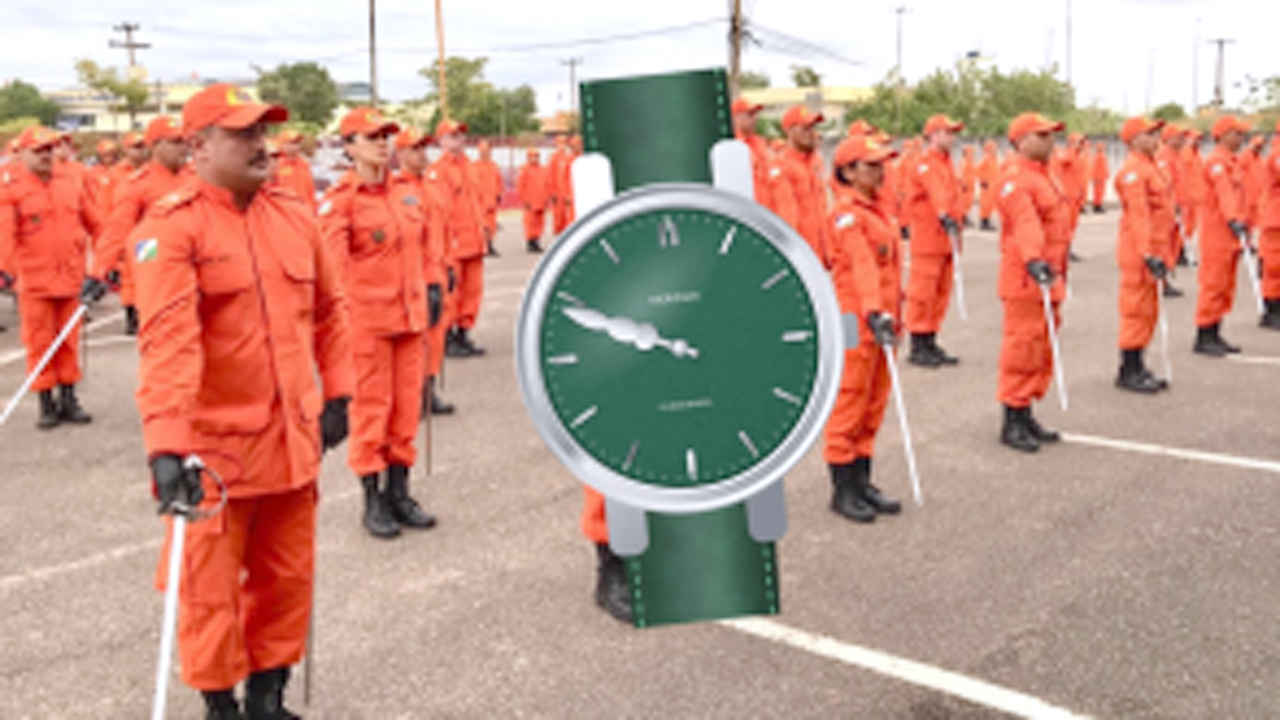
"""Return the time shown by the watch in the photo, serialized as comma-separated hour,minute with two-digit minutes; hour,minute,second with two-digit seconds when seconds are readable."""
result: 9,49
